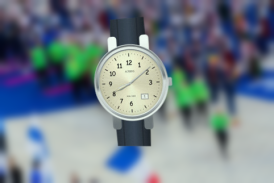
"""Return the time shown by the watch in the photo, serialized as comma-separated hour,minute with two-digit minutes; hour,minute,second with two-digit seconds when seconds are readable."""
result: 8,09
